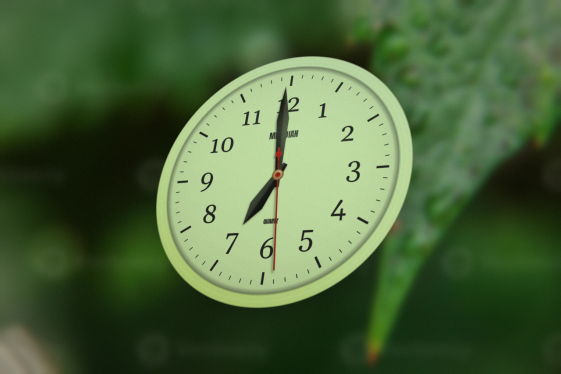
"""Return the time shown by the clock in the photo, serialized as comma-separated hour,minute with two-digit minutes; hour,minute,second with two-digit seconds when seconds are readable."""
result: 6,59,29
